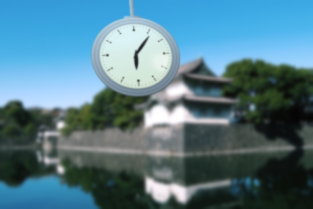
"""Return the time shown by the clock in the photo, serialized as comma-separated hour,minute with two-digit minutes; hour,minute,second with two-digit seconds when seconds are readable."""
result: 6,06
